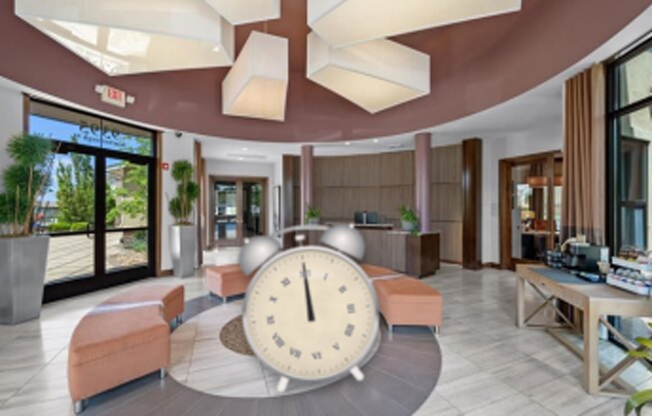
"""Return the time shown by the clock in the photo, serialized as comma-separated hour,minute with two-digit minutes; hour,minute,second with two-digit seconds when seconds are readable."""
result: 12,00
